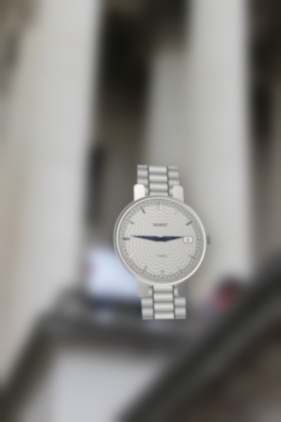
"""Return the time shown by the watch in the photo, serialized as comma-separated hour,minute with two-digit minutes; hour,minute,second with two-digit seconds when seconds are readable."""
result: 2,46
